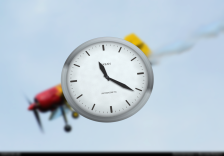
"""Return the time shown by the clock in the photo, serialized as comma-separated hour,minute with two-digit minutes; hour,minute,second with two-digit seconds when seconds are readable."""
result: 11,21
